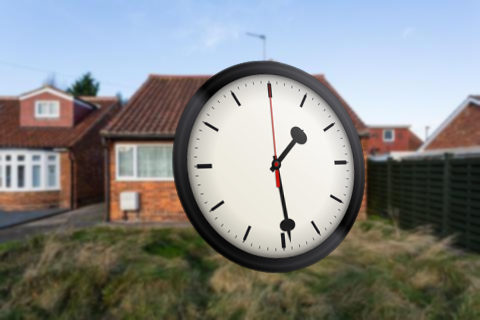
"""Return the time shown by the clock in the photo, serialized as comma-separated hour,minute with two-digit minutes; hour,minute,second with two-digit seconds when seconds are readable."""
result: 1,29,00
